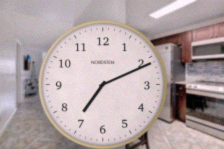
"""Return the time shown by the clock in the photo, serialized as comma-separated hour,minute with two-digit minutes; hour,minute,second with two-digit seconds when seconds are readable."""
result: 7,11
